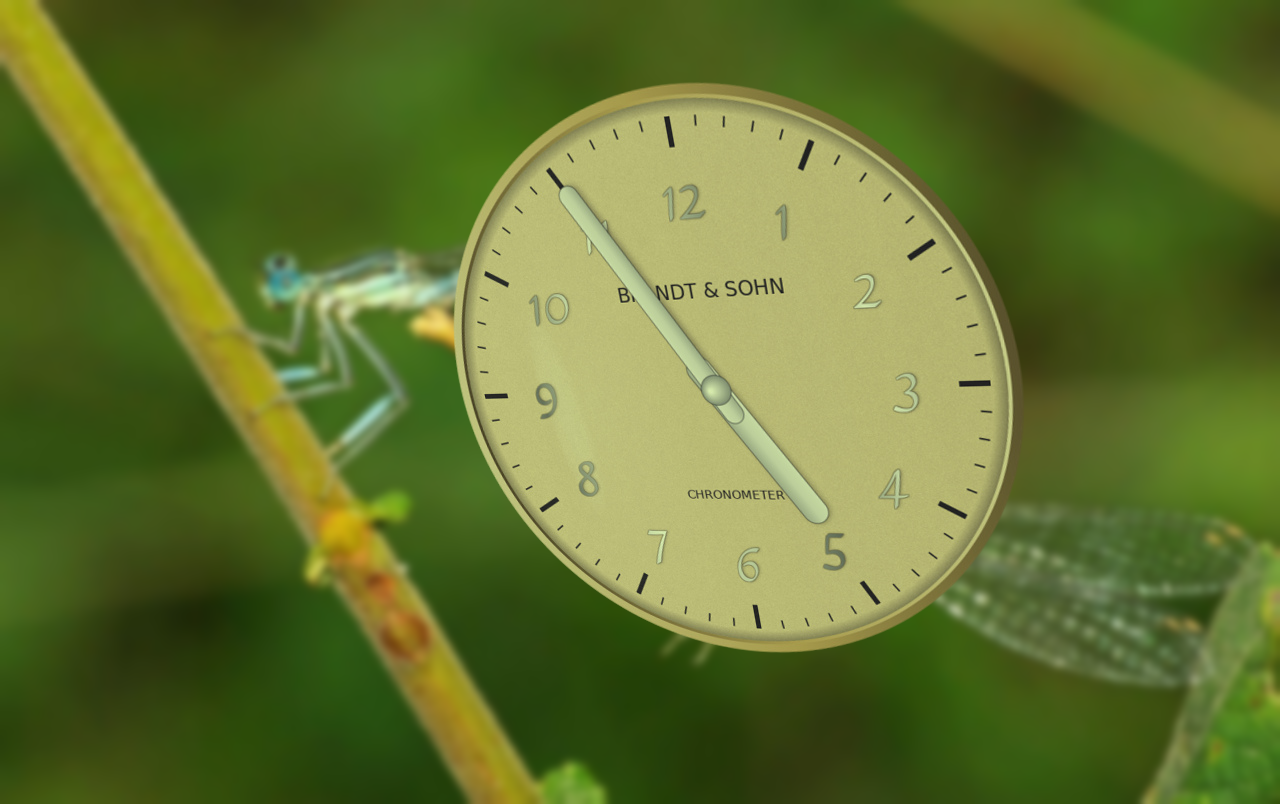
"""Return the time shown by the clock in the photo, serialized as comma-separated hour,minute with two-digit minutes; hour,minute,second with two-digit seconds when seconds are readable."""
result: 4,55
